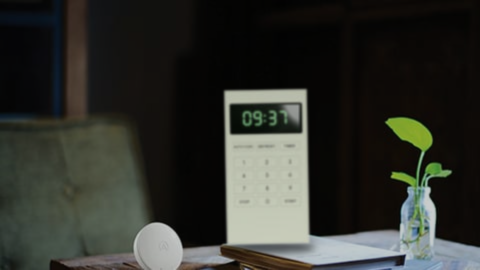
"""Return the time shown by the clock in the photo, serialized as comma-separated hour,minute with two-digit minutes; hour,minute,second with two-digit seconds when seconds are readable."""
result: 9,37
